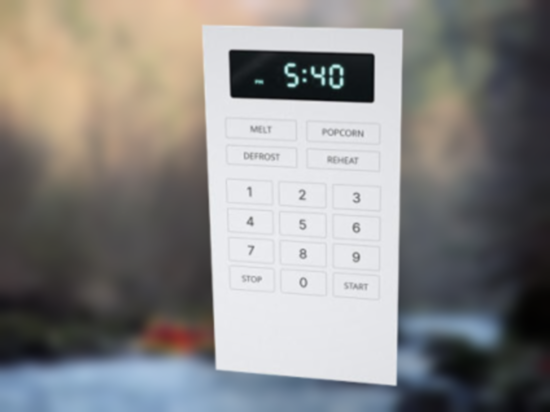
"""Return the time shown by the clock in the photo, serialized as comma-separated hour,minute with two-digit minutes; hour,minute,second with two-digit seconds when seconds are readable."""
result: 5,40
